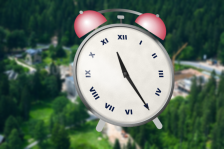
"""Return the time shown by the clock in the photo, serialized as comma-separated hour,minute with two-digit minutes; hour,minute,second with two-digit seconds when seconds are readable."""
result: 11,25
